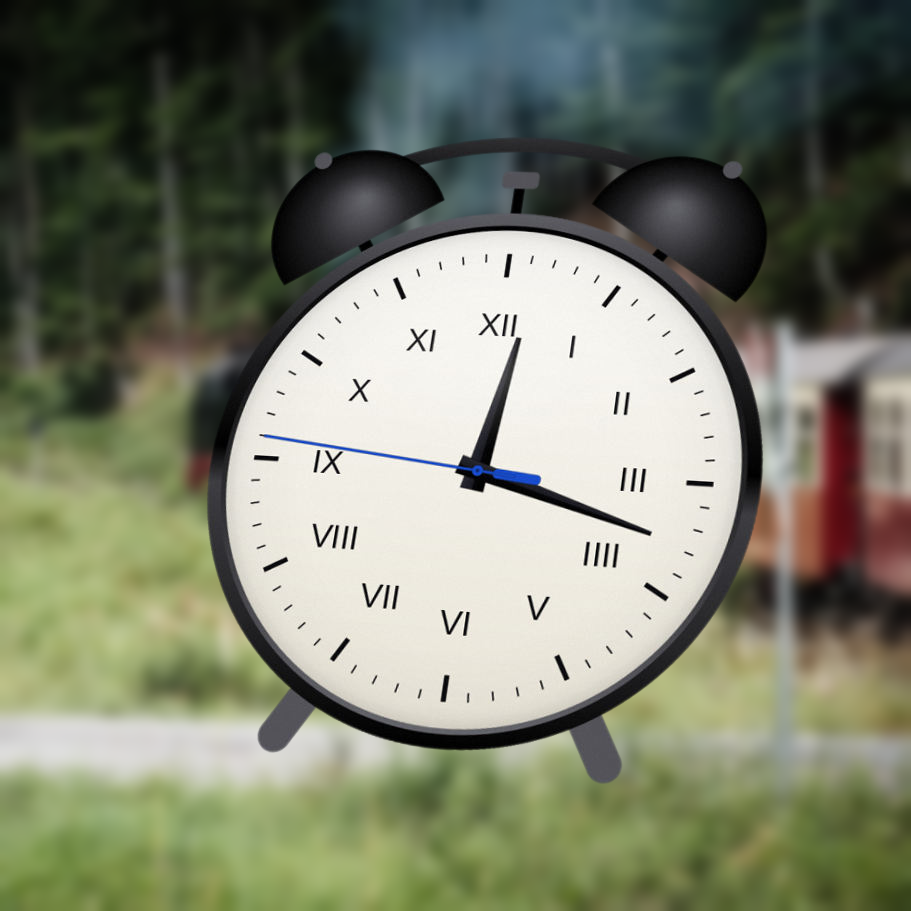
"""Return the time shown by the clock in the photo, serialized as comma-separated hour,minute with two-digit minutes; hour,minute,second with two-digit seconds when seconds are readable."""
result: 12,17,46
